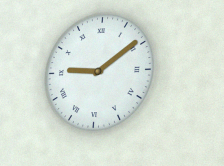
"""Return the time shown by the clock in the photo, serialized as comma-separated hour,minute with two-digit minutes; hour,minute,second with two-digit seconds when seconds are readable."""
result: 9,09
